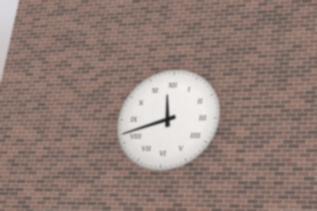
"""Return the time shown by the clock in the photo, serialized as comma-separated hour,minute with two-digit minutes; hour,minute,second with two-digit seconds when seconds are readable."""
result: 11,42
